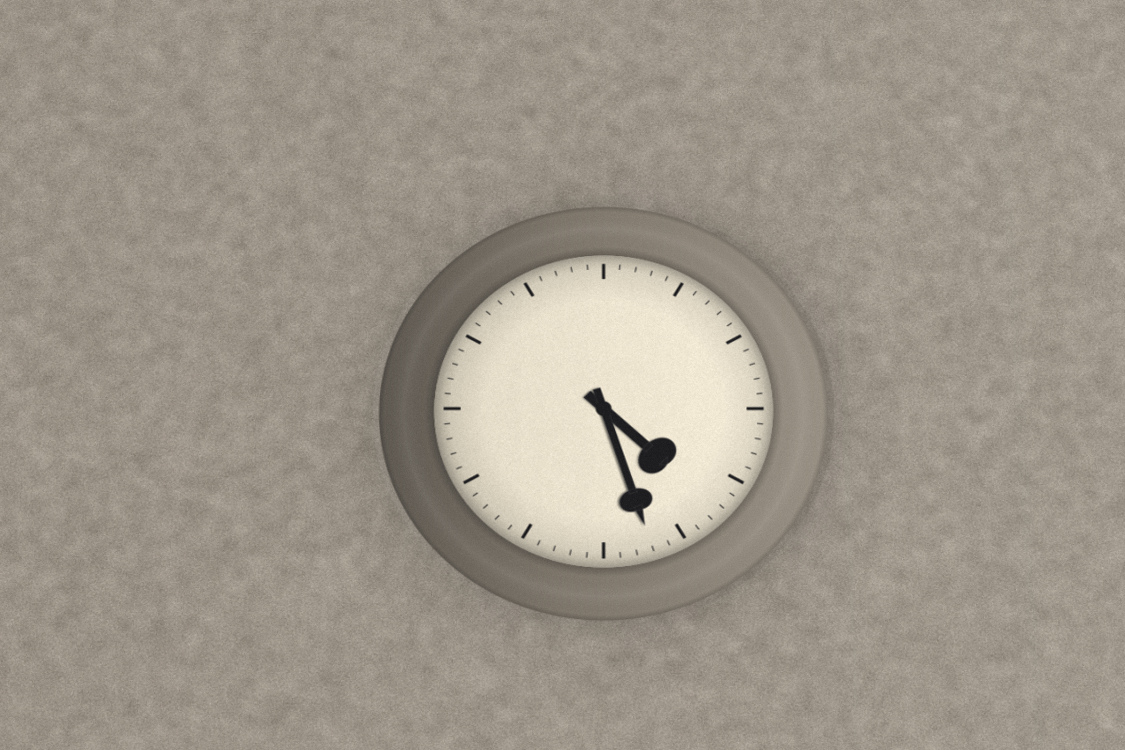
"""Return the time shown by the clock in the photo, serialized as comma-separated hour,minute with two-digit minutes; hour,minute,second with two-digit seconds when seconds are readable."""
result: 4,27
